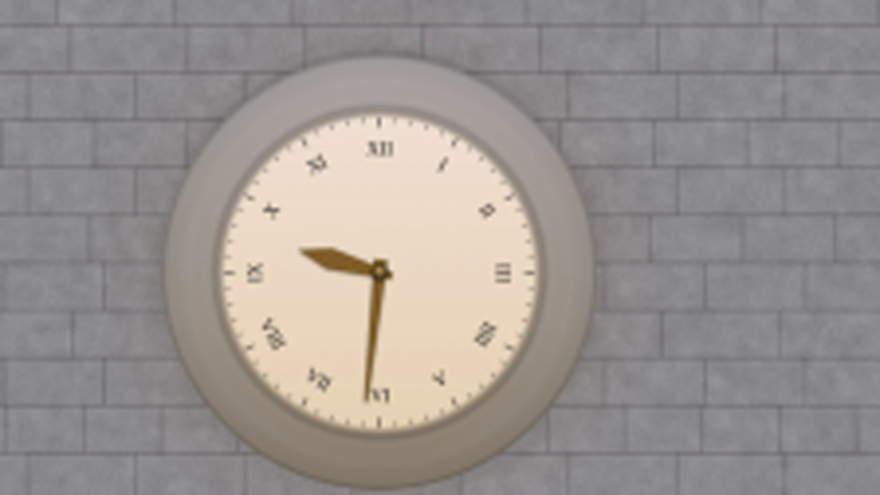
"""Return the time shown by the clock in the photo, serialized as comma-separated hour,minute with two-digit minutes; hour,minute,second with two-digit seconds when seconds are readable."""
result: 9,31
